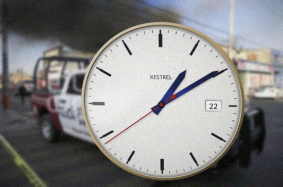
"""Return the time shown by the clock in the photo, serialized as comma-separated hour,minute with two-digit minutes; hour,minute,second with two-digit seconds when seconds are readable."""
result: 1,09,39
